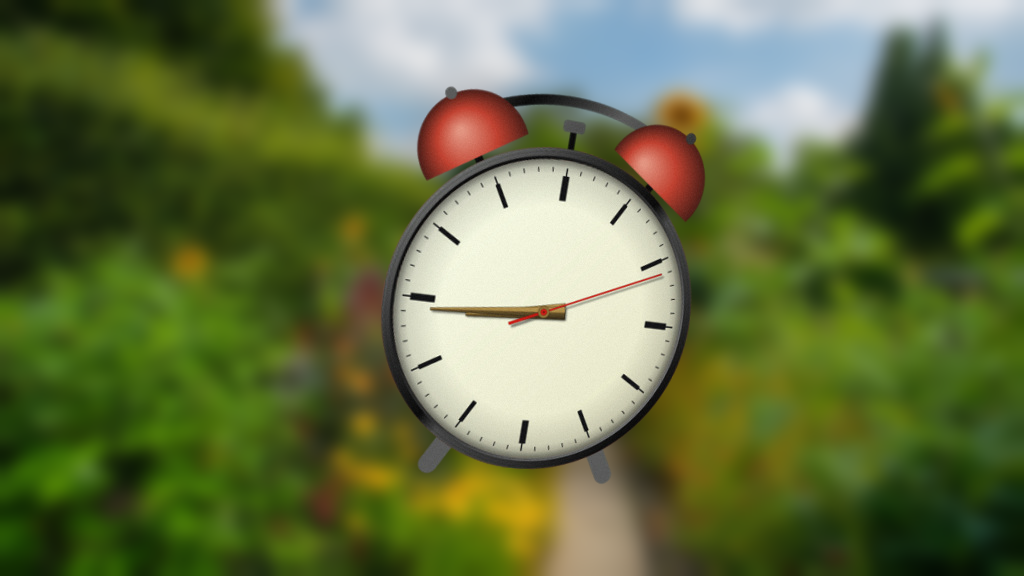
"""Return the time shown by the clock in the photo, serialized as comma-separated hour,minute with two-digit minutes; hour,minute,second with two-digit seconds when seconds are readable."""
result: 8,44,11
